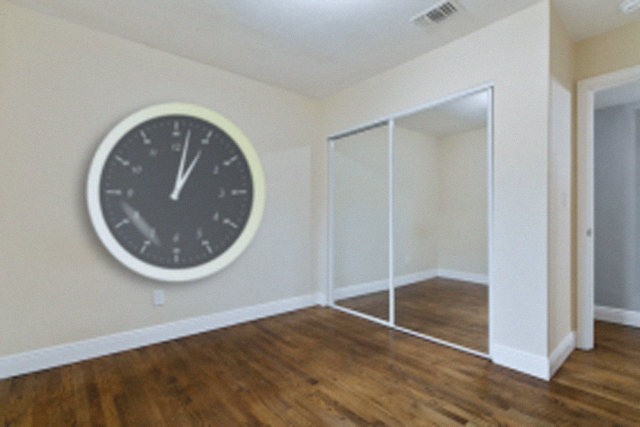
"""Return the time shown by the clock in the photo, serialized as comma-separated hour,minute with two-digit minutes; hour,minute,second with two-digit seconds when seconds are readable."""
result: 1,02
